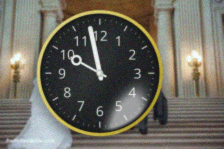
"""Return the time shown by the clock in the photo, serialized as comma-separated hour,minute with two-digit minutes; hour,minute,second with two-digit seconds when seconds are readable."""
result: 9,58
